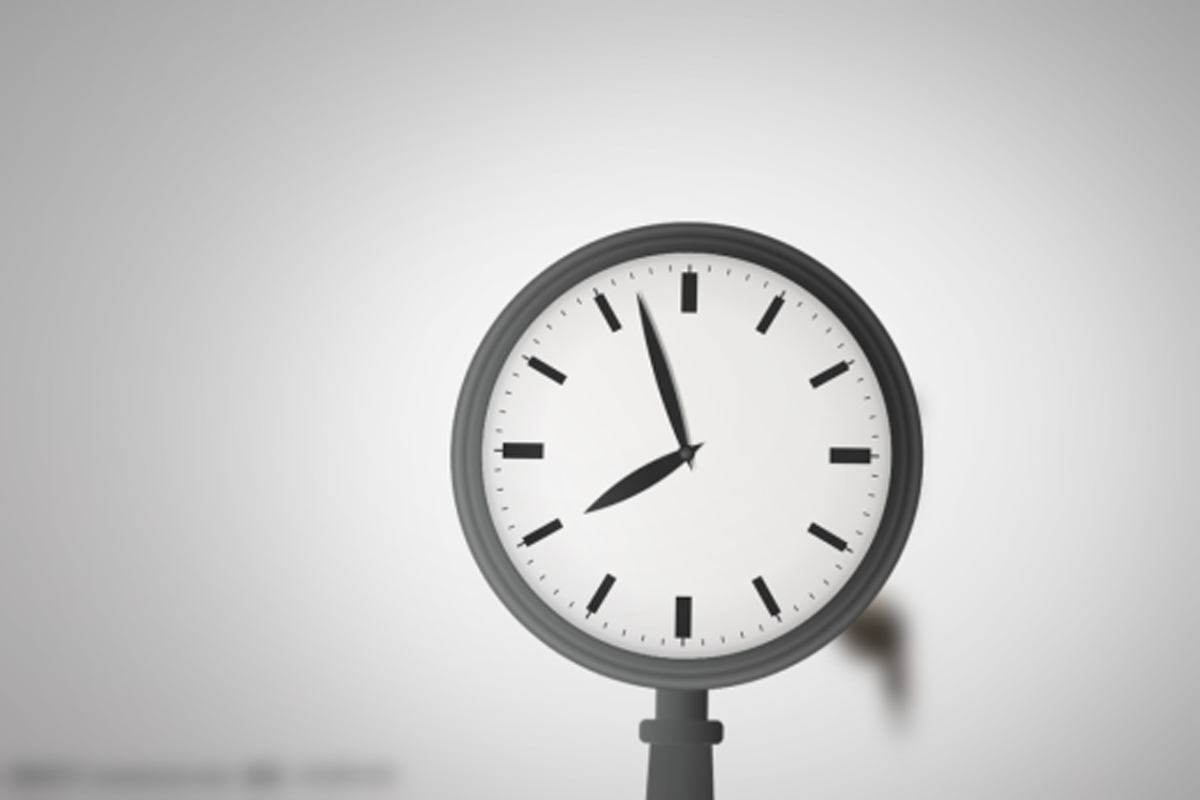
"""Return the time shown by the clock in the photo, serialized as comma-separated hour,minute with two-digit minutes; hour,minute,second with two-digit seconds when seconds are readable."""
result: 7,57
